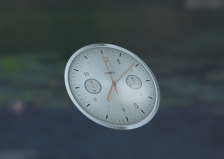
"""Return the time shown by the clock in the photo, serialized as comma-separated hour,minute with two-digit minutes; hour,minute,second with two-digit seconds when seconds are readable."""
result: 7,09
